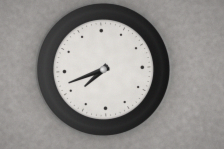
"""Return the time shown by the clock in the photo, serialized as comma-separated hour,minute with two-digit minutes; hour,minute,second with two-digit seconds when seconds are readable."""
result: 7,42
